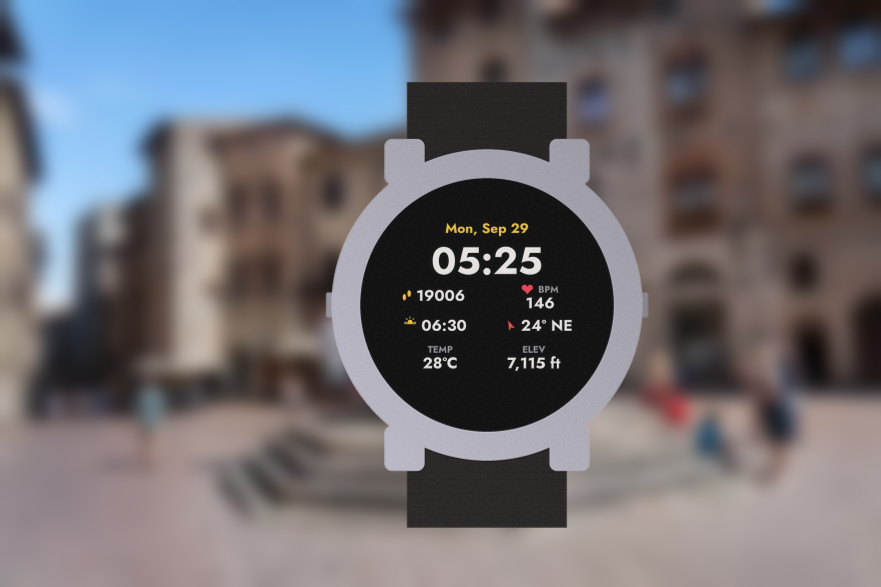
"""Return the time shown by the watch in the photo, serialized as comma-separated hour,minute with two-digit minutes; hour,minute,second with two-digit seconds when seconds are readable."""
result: 5,25
